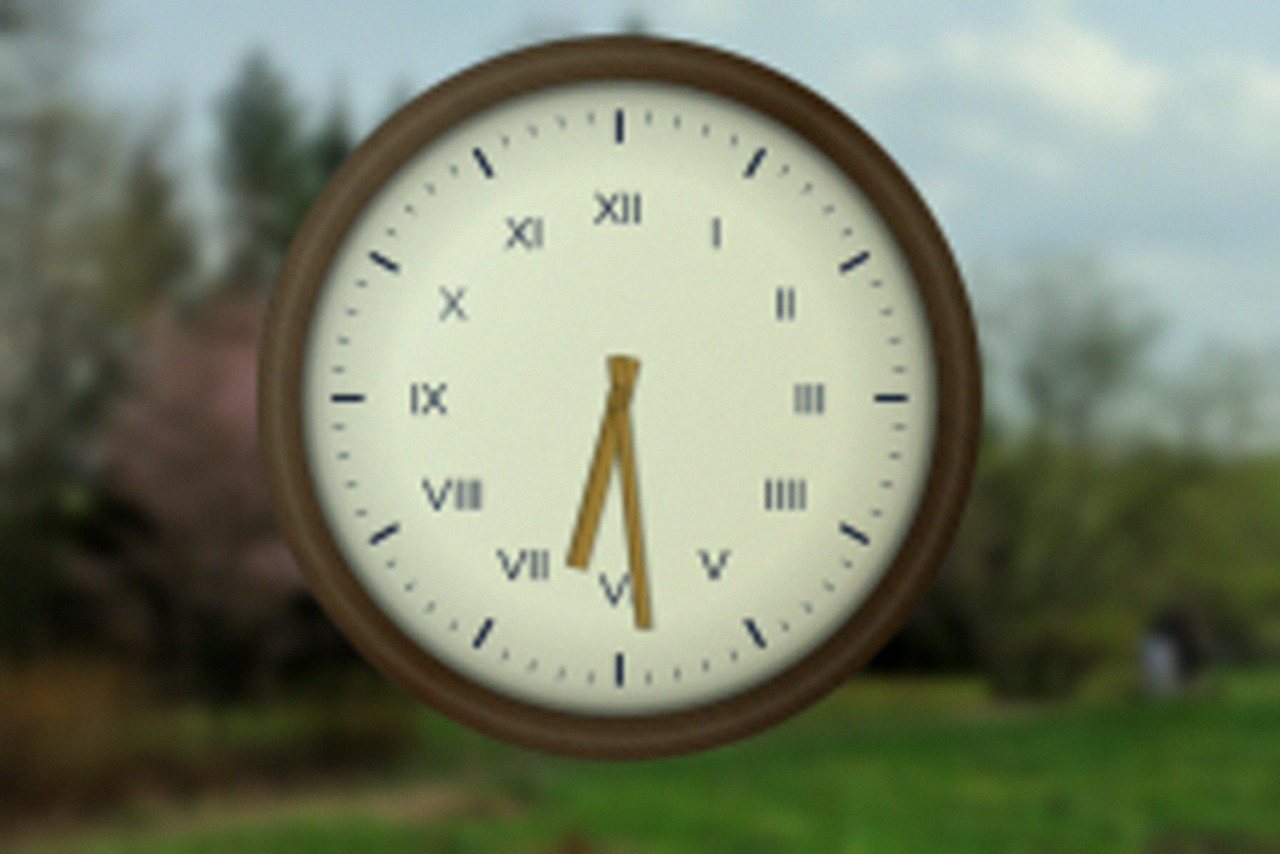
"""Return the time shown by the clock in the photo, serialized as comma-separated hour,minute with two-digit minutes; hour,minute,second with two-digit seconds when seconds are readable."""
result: 6,29
